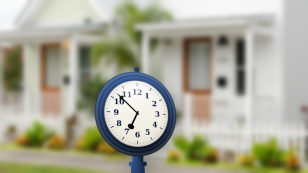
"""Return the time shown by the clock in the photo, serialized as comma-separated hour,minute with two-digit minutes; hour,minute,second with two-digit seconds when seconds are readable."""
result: 6,52
